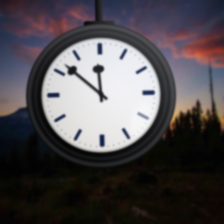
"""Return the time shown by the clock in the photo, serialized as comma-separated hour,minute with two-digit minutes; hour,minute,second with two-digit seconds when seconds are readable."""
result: 11,52
